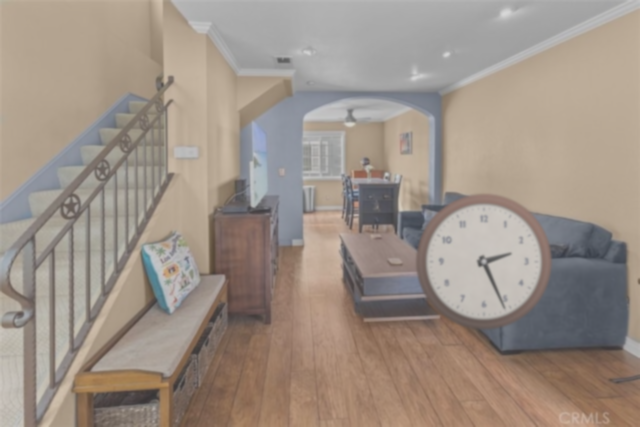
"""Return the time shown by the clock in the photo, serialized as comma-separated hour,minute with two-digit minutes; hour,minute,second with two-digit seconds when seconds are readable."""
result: 2,26
